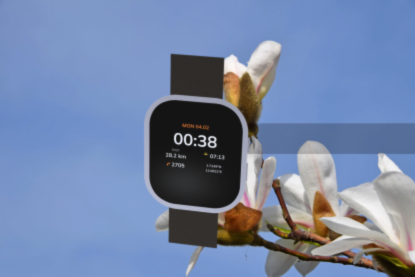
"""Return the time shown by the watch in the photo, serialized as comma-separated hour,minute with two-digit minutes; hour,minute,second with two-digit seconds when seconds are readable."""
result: 0,38
